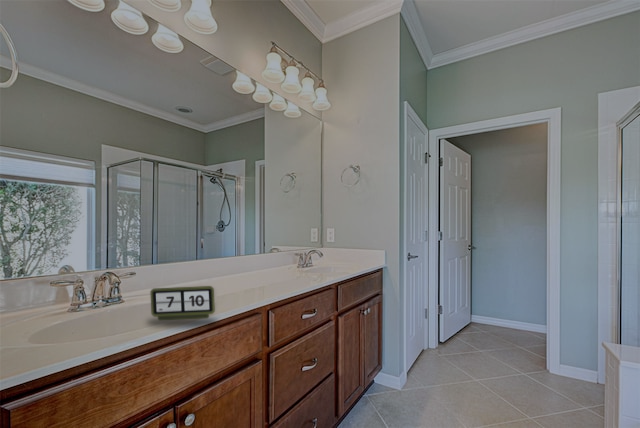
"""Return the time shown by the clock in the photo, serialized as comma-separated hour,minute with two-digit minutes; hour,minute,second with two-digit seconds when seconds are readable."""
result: 7,10
